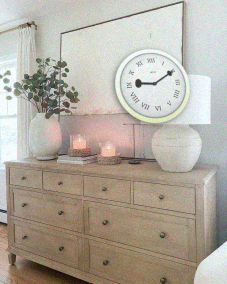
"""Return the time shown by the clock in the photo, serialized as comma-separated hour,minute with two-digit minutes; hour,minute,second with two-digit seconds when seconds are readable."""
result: 9,10
